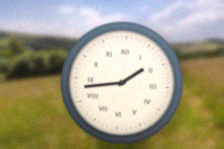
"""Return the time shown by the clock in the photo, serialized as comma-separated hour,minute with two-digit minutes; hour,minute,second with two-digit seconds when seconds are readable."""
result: 1,43
